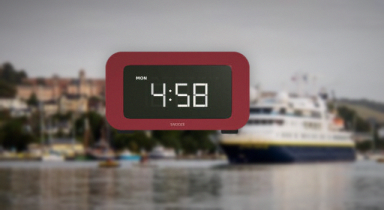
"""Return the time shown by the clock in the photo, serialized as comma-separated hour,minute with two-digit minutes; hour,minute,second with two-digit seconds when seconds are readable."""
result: 4,58
